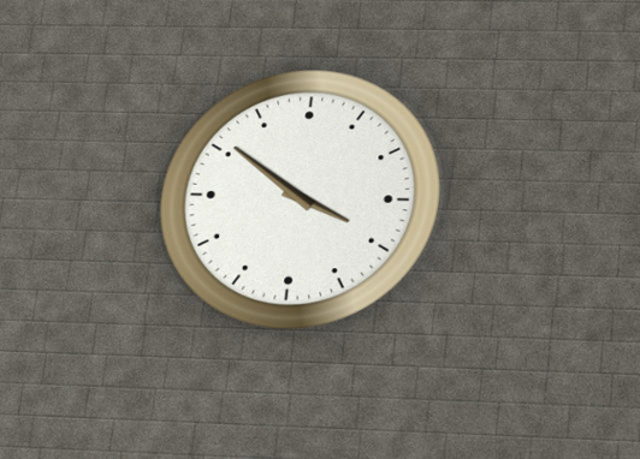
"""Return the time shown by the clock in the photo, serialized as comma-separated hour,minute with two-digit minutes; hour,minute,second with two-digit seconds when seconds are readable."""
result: 3,51
